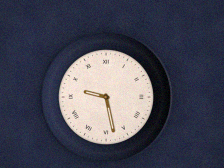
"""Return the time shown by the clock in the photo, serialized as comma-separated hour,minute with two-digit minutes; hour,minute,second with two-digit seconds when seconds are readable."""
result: 9,28
